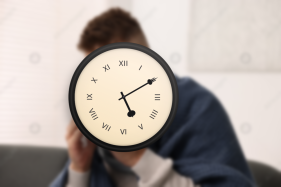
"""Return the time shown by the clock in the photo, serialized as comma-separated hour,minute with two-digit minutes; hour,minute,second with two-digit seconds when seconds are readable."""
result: 5,10
